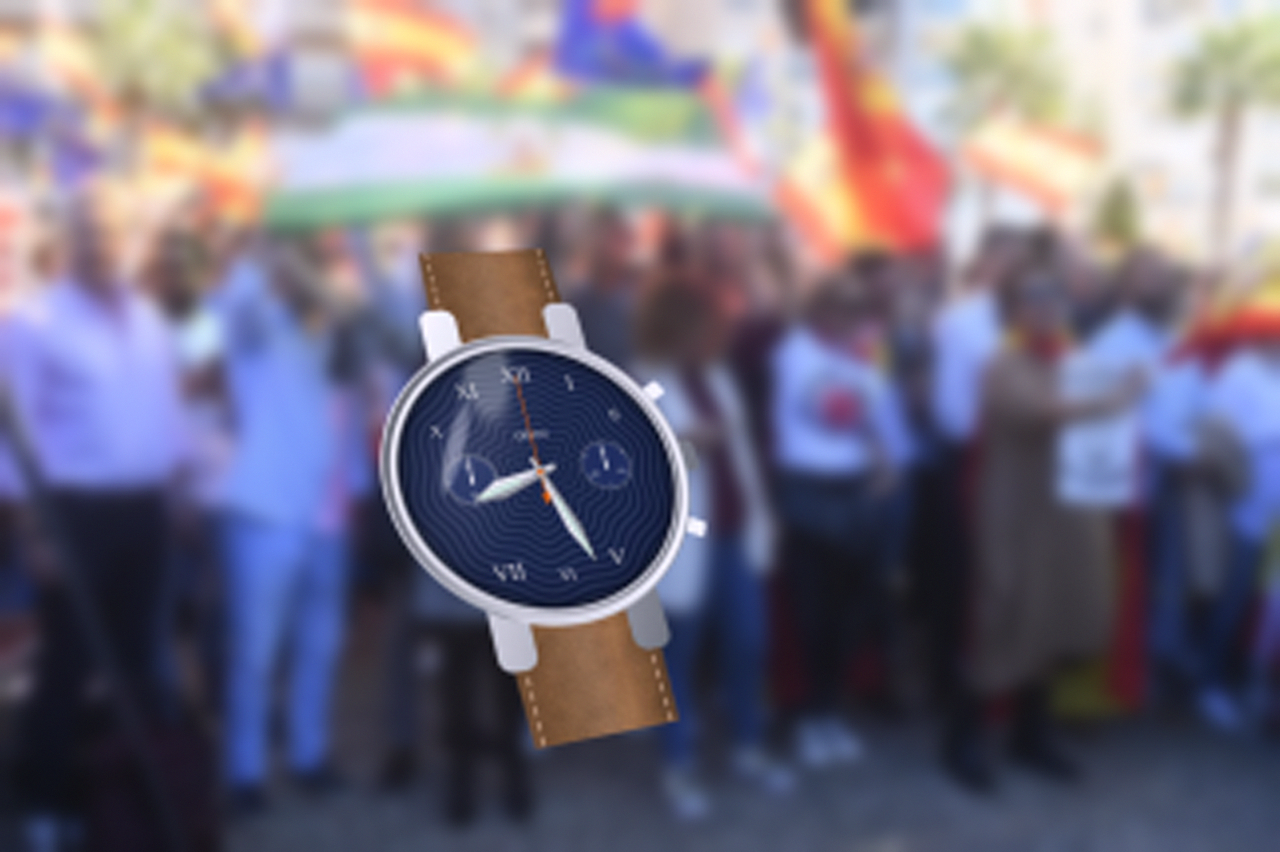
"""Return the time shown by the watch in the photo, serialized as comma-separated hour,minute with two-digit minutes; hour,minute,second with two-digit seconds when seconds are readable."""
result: 8,27
